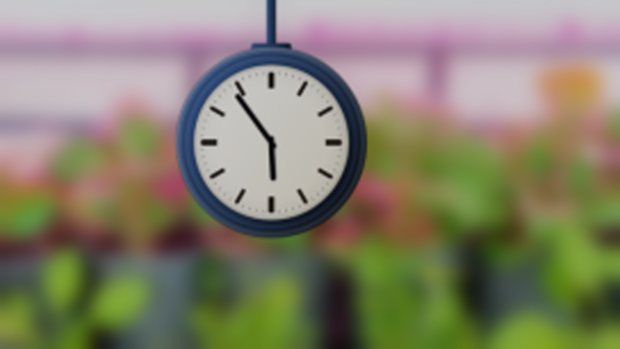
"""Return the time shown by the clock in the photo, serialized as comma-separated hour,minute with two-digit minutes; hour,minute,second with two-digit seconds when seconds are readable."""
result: 5,54
